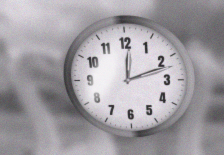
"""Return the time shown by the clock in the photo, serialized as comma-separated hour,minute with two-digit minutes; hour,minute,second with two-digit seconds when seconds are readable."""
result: 12,12
